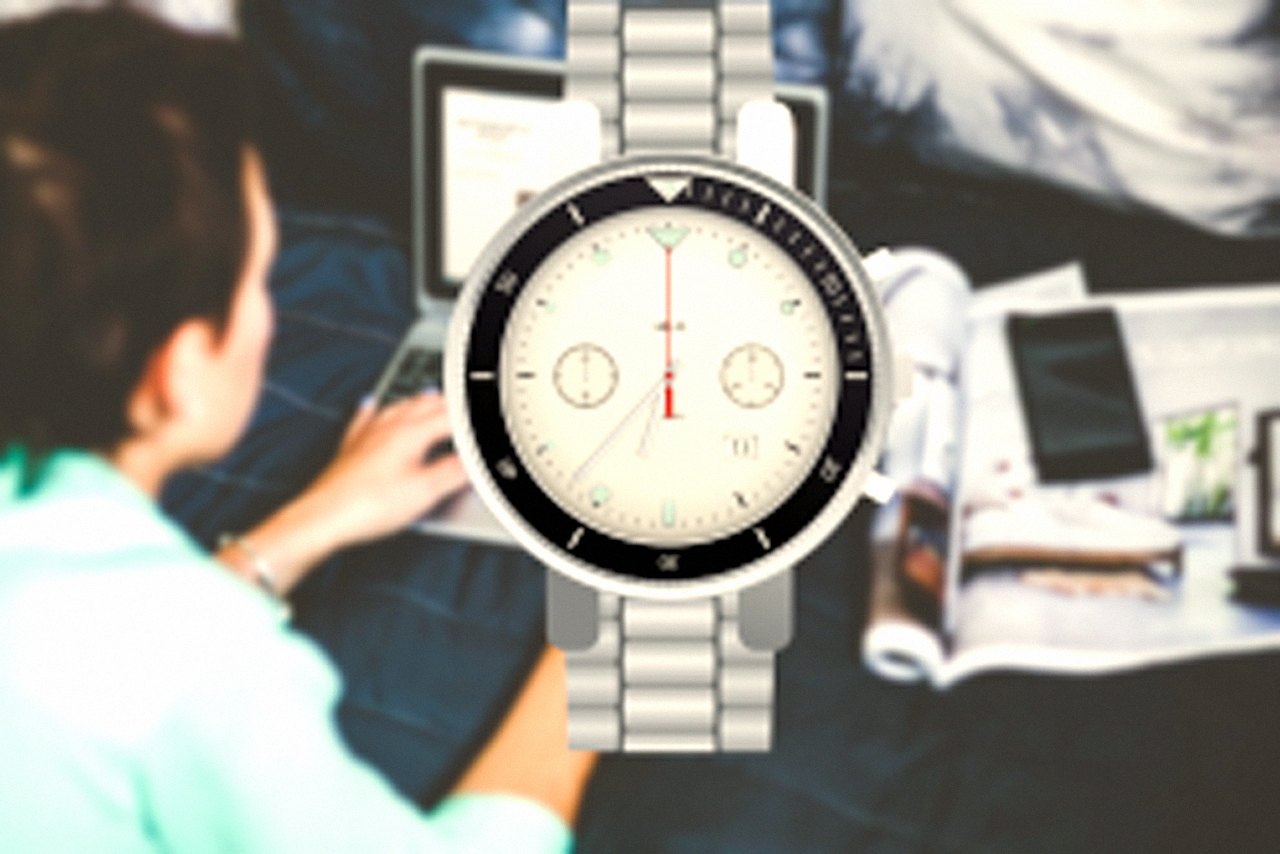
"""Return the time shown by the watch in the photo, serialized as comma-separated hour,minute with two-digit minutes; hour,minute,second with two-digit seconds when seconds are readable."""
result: 6,37
